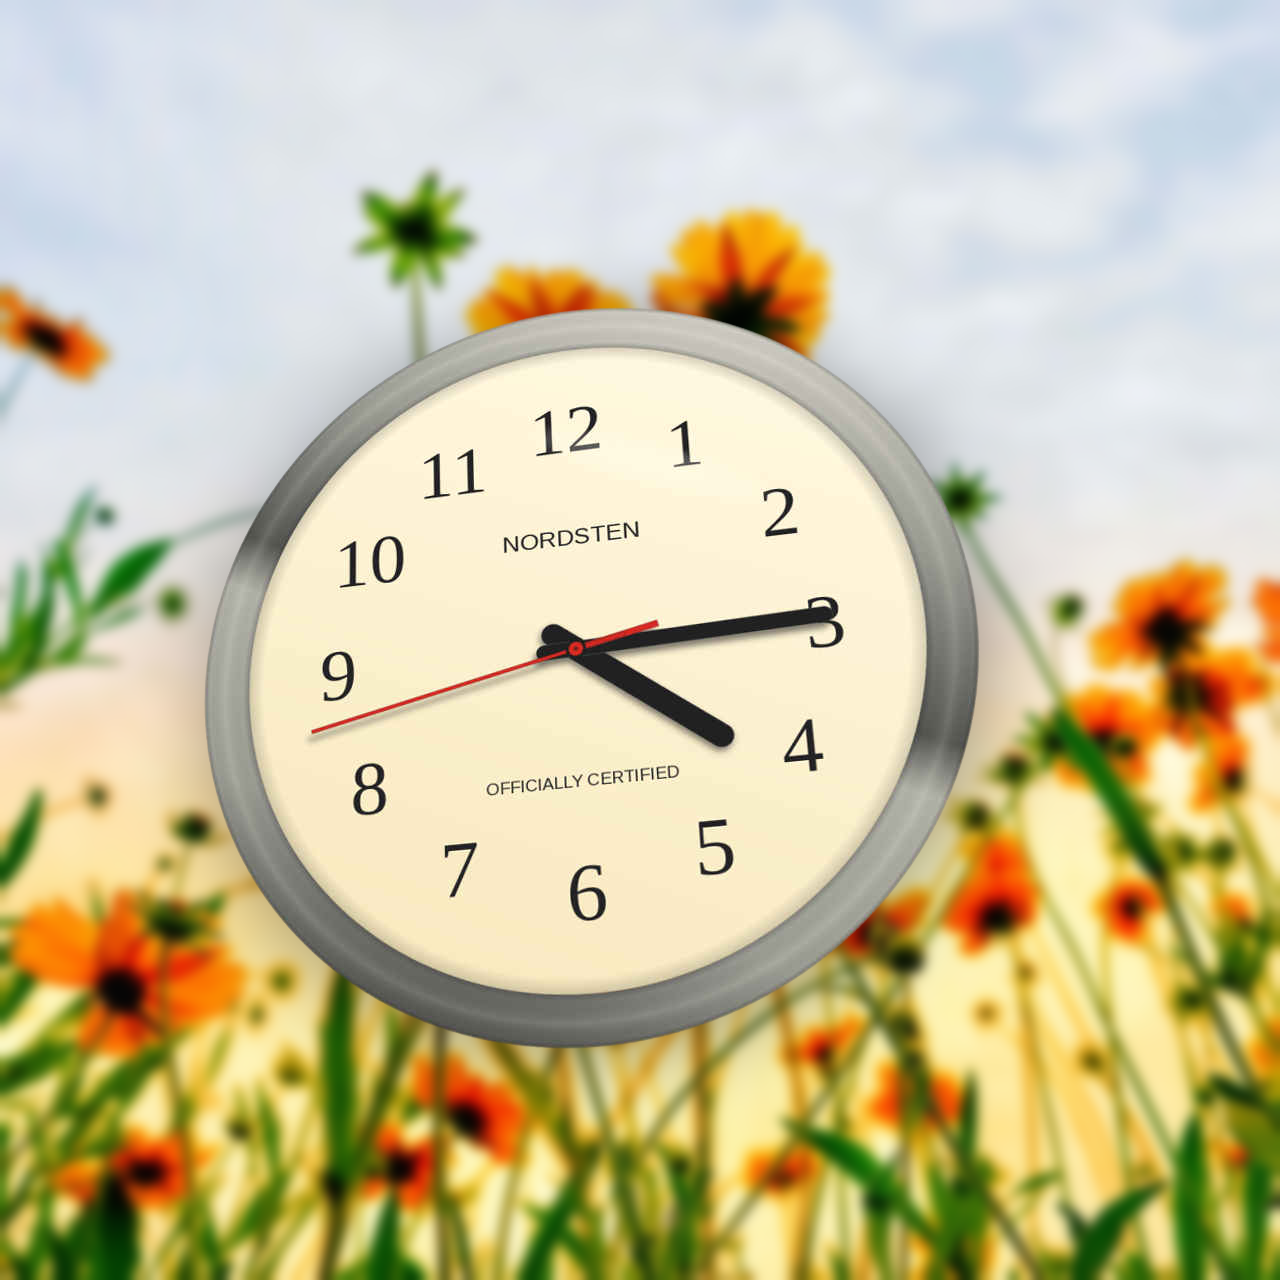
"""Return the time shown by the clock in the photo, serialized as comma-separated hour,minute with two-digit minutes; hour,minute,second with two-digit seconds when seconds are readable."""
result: 4,14,43
